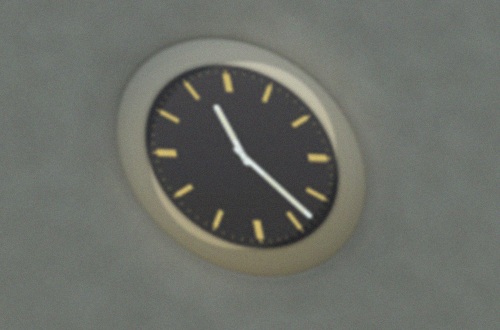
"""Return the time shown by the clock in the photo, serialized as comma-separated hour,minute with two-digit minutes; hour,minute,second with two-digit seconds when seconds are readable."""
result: 11,23
